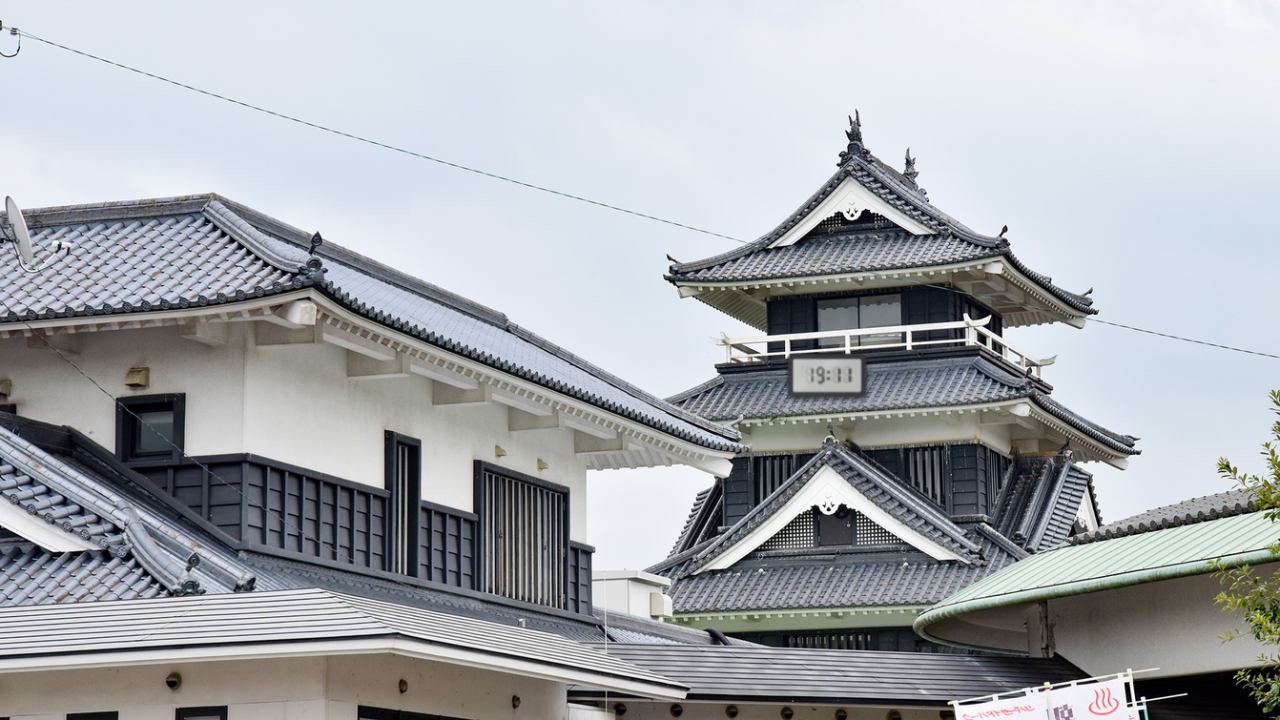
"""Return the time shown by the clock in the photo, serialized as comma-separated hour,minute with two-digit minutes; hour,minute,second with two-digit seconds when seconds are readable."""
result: 19,11
